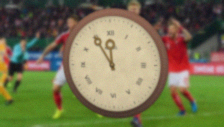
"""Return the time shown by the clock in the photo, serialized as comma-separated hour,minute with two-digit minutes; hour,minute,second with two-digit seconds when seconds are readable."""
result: 11,55
